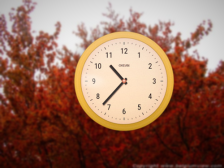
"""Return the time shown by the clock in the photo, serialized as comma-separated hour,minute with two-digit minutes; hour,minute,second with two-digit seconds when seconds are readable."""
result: 10,37
